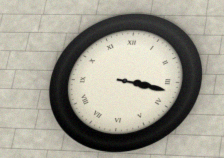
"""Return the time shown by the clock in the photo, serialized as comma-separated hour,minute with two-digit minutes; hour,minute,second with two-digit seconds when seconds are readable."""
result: 3,17
